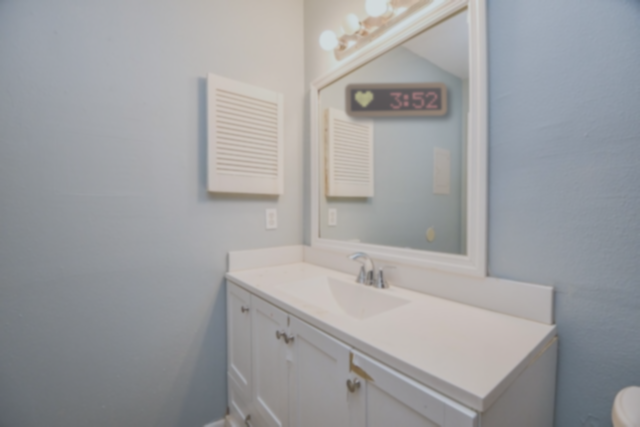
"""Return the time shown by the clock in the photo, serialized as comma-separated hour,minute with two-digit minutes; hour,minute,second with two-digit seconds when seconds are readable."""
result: 3,52
